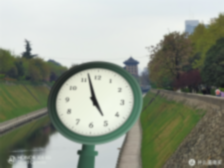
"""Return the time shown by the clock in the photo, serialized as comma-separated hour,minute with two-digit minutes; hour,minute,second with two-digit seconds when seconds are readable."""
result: 4,57
